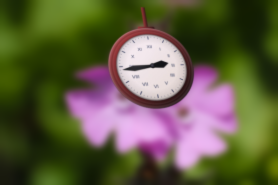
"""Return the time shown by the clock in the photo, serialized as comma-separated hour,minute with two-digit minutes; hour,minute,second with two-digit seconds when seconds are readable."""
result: 2,44
